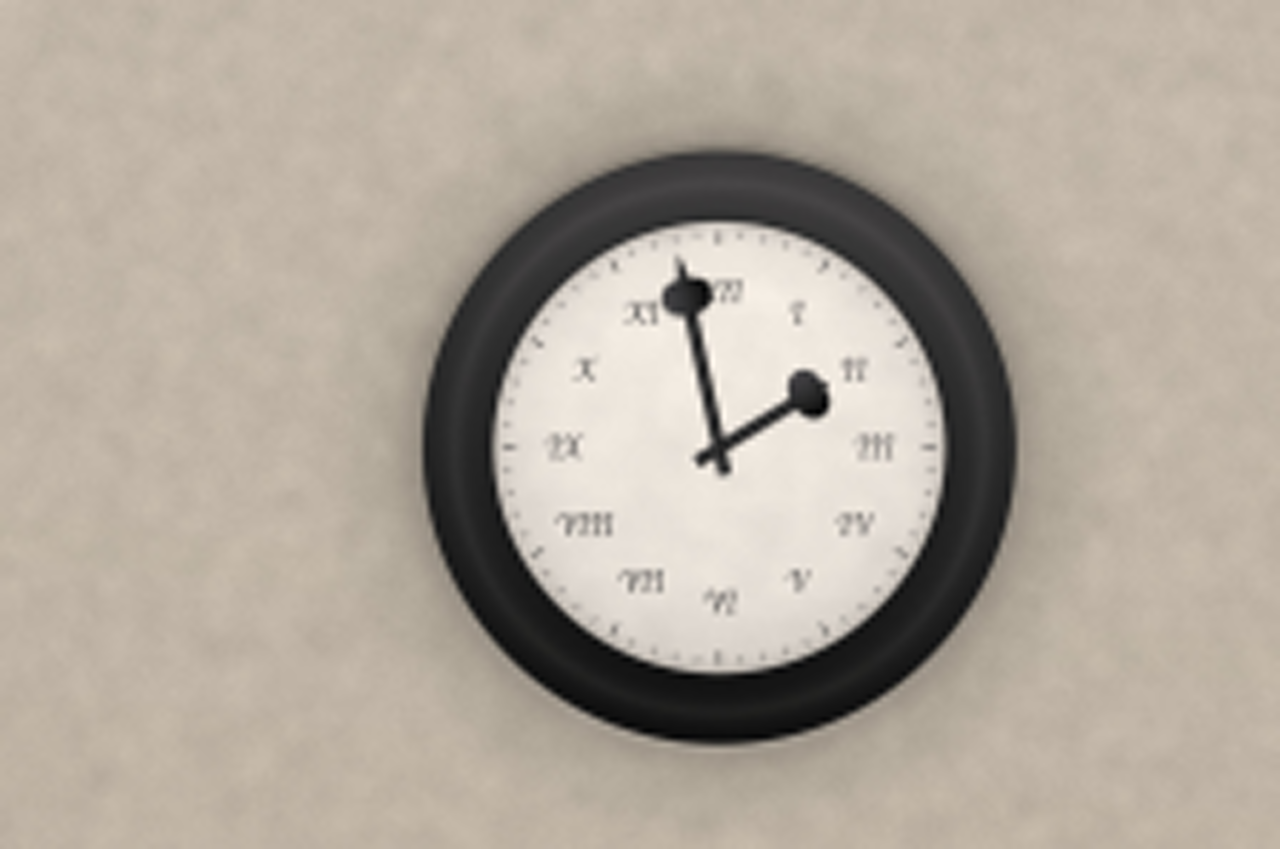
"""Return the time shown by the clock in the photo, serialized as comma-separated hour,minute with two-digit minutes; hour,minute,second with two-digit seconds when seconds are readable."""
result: 1,58
